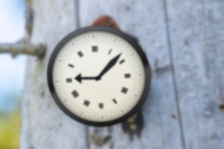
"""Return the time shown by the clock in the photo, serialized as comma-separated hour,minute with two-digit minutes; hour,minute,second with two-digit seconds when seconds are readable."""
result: 9,08
